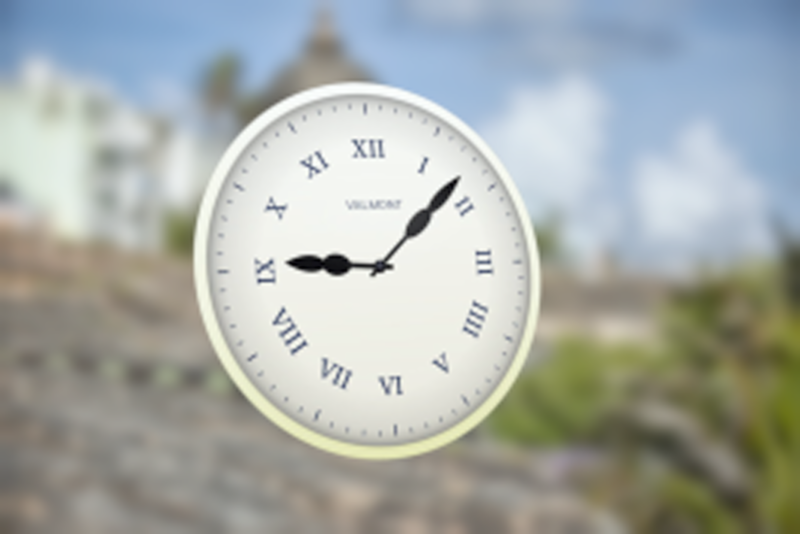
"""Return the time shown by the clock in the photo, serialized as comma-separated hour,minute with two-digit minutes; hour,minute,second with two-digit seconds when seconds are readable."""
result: 9,08
